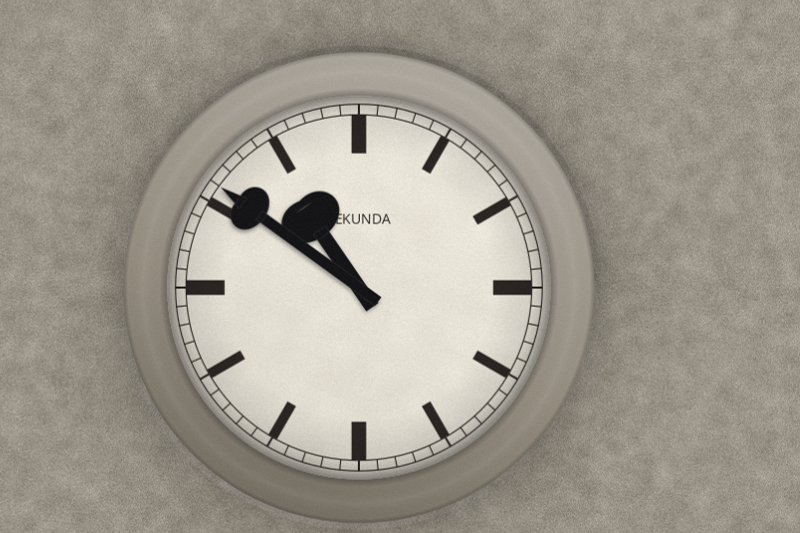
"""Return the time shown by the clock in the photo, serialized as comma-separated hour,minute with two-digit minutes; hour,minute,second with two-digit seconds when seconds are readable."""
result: 10,51
